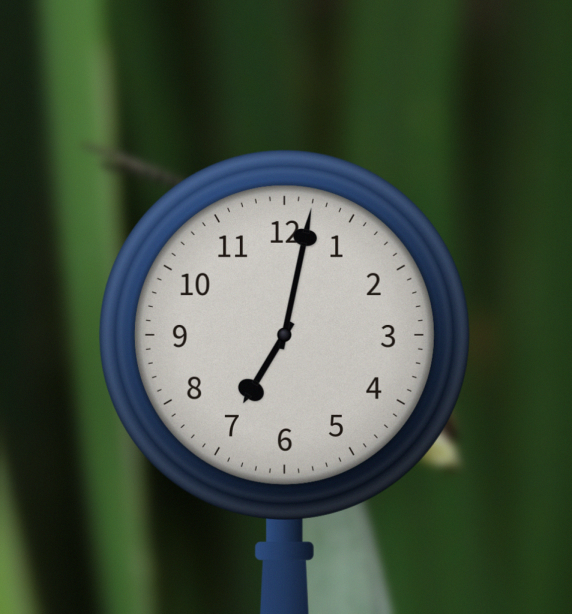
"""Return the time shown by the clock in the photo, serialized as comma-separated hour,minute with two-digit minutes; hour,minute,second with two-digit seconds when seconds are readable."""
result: 7,02
